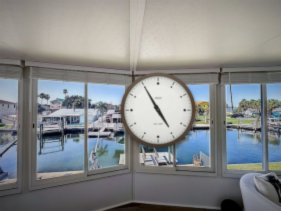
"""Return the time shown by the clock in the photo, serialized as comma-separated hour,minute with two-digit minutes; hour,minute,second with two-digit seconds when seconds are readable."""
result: 4,55
